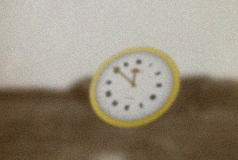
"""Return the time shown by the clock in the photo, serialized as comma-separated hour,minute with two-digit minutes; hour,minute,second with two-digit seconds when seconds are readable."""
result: 11,51
